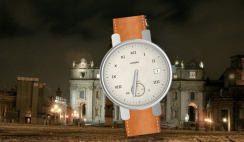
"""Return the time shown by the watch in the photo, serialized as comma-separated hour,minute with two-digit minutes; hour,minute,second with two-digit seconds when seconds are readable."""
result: 6,32
